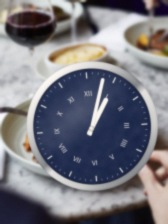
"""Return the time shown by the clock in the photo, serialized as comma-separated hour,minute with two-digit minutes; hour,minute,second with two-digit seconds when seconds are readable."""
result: 1,03
